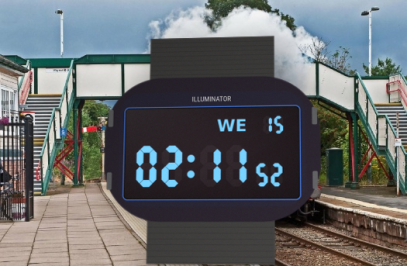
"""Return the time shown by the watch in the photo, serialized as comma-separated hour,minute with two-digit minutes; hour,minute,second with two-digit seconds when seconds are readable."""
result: 2,11,52
